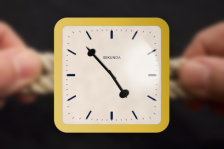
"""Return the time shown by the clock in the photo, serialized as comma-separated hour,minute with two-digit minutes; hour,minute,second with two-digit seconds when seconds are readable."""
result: 4,53
